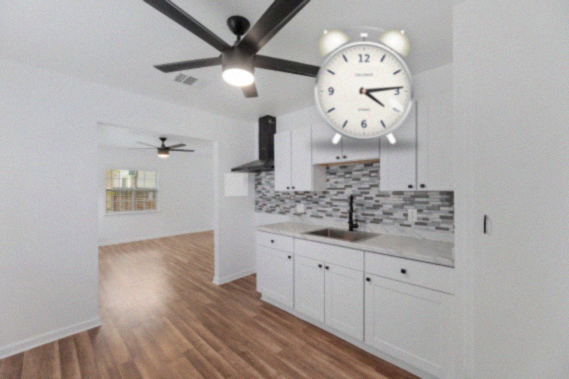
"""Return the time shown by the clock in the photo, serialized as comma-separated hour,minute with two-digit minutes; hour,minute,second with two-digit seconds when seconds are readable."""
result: 4,14
